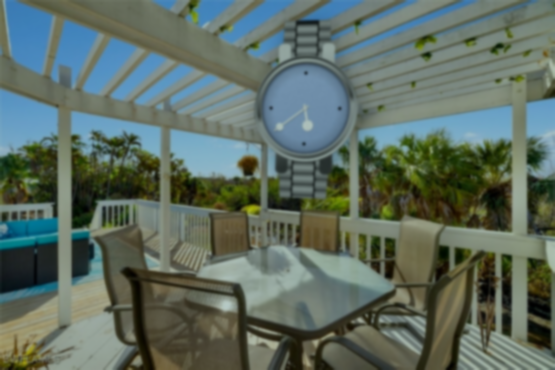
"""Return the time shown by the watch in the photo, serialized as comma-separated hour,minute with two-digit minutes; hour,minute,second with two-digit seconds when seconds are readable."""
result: 5,39
